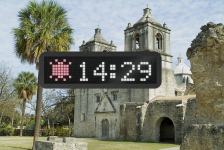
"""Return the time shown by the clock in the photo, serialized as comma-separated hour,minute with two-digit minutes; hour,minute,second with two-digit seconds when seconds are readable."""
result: 14,29
